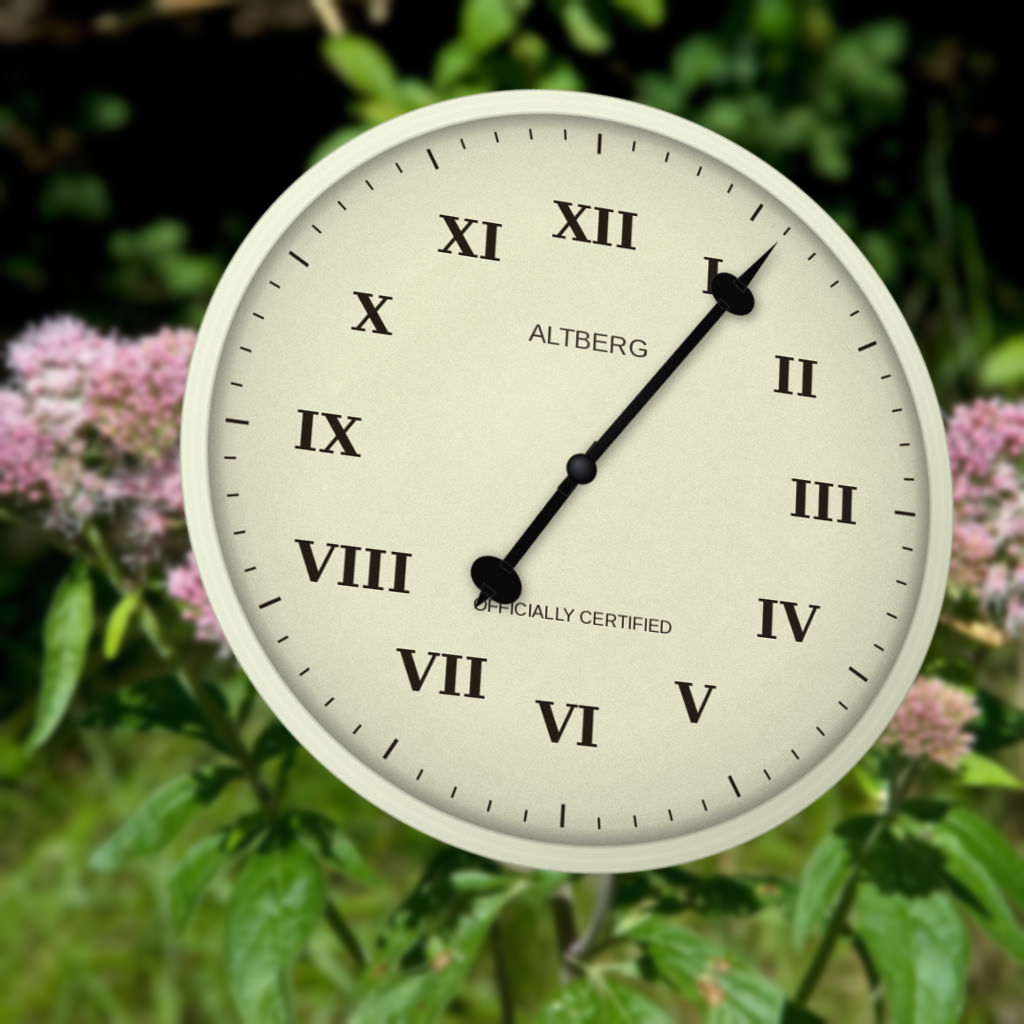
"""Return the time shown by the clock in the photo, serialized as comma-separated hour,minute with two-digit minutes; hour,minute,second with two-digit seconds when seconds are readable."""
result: 7,06
